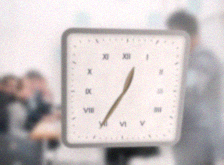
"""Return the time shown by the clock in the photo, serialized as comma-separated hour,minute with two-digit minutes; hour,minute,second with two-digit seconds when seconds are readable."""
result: 12,35
